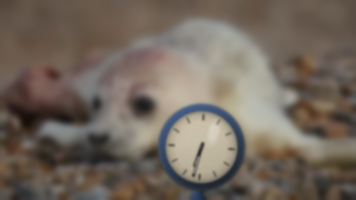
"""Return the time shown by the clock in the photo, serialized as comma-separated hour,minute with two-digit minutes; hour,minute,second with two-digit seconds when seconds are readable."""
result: 6,32
